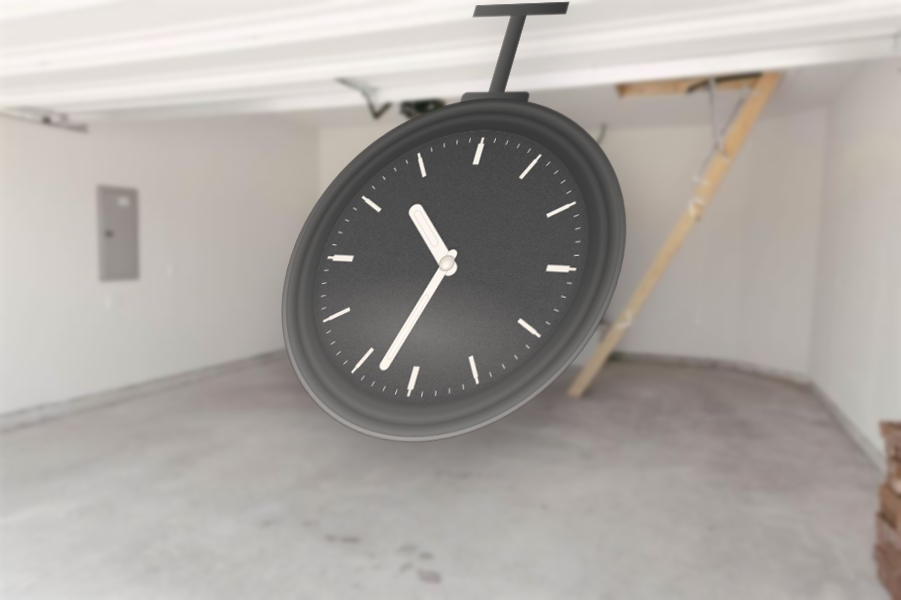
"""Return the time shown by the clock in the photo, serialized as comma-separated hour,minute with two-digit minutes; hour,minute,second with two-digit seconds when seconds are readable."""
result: 10,33
